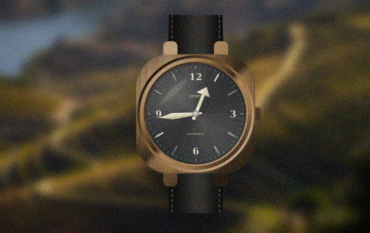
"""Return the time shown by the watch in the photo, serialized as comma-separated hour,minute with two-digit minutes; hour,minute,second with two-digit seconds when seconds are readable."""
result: 12,44
